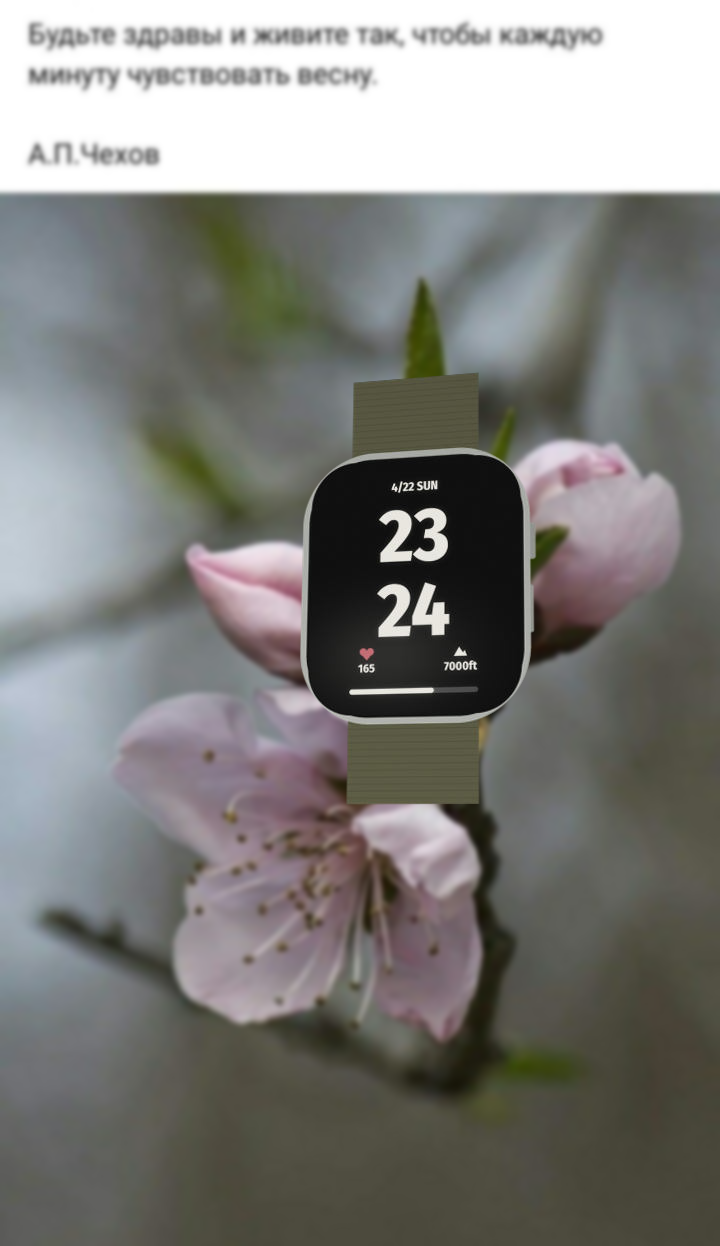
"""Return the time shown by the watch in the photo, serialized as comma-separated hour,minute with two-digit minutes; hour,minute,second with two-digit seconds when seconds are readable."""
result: 23,24
